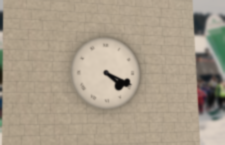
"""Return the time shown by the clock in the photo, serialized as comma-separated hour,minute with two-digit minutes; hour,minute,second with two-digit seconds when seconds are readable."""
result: 4,19
